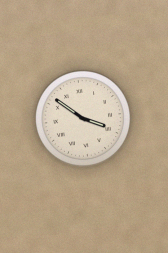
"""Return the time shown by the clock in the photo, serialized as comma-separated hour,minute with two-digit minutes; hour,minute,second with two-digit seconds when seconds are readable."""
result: 3,52
